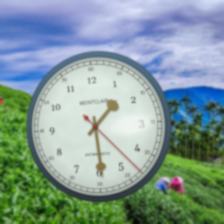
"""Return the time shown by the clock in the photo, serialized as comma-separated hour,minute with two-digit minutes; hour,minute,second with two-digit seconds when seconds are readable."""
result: 1,29,23
